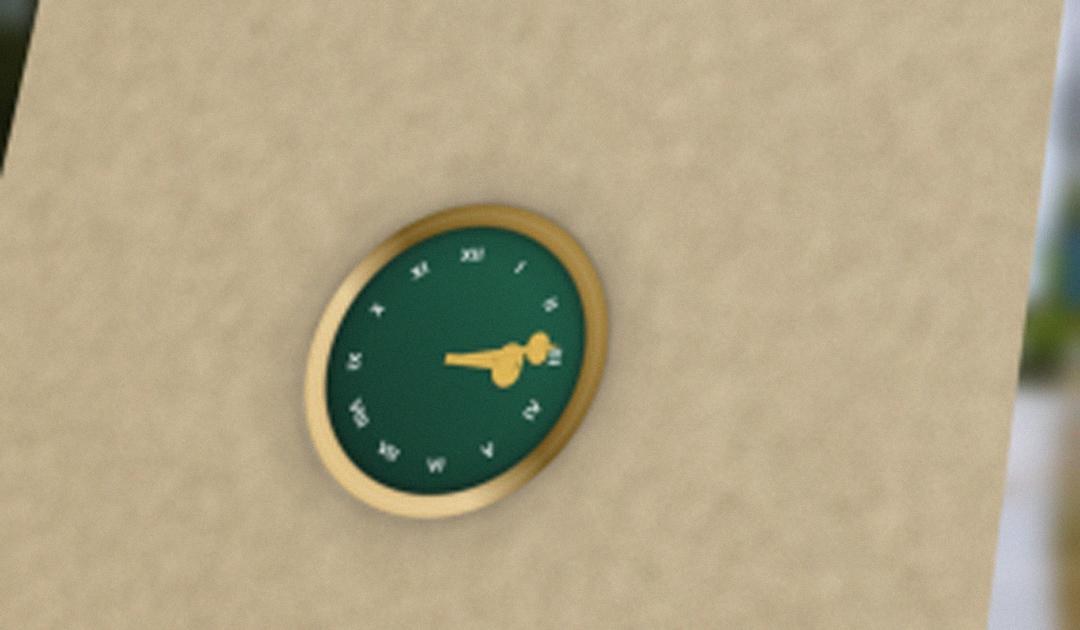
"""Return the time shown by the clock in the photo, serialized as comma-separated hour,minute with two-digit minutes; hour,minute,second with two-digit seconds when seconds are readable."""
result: 3,14
